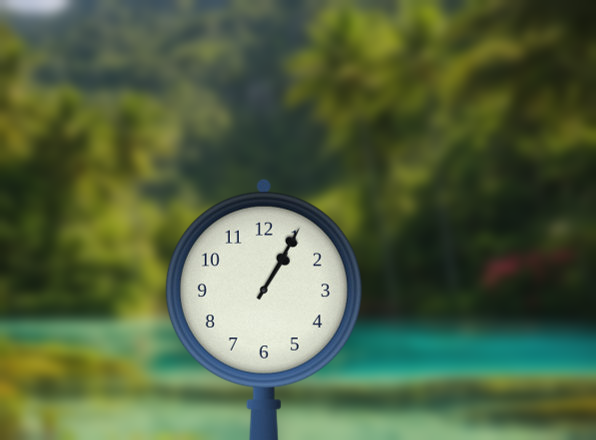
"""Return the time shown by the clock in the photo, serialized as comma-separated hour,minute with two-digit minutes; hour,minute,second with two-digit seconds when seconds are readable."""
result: 1,05
